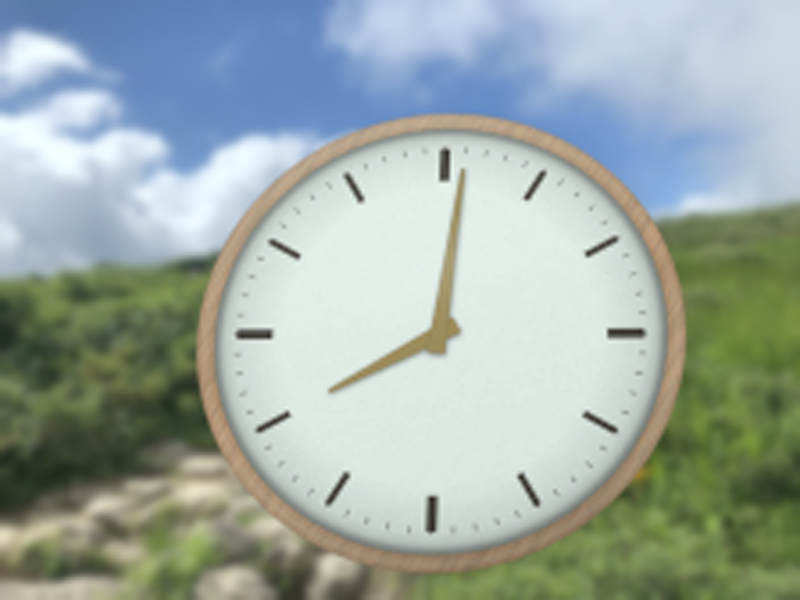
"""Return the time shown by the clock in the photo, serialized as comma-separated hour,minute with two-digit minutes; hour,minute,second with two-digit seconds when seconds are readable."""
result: 8,01
